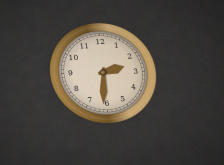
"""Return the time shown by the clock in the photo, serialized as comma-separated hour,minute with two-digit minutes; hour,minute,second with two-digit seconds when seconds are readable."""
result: 2,31
